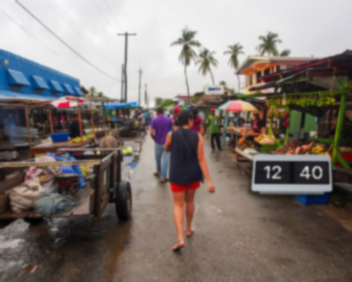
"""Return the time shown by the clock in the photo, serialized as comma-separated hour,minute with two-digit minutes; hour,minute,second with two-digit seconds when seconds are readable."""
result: 12,40
